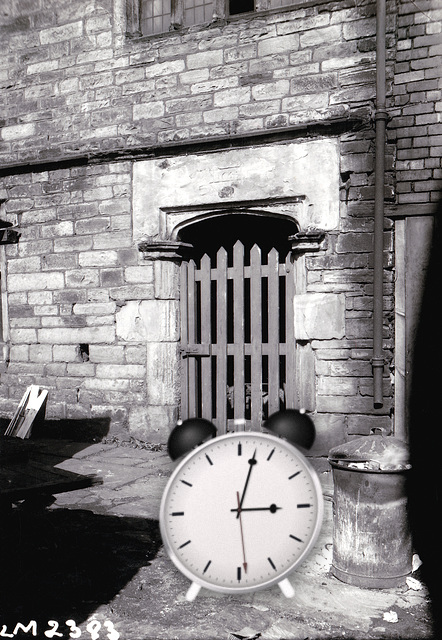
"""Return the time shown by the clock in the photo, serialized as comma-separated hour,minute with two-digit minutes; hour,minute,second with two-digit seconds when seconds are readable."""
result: 3,02,29
